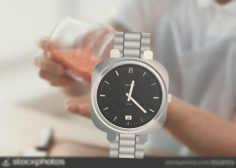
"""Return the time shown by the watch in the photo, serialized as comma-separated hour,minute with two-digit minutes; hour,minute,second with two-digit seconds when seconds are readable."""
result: 12,22
